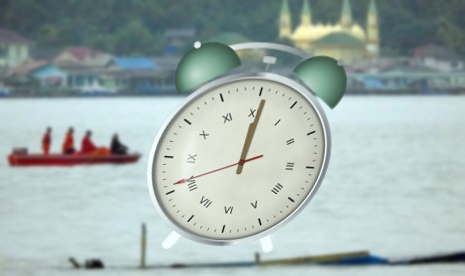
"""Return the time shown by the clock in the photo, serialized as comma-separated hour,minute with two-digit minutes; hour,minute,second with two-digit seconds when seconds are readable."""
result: 12,00,41
